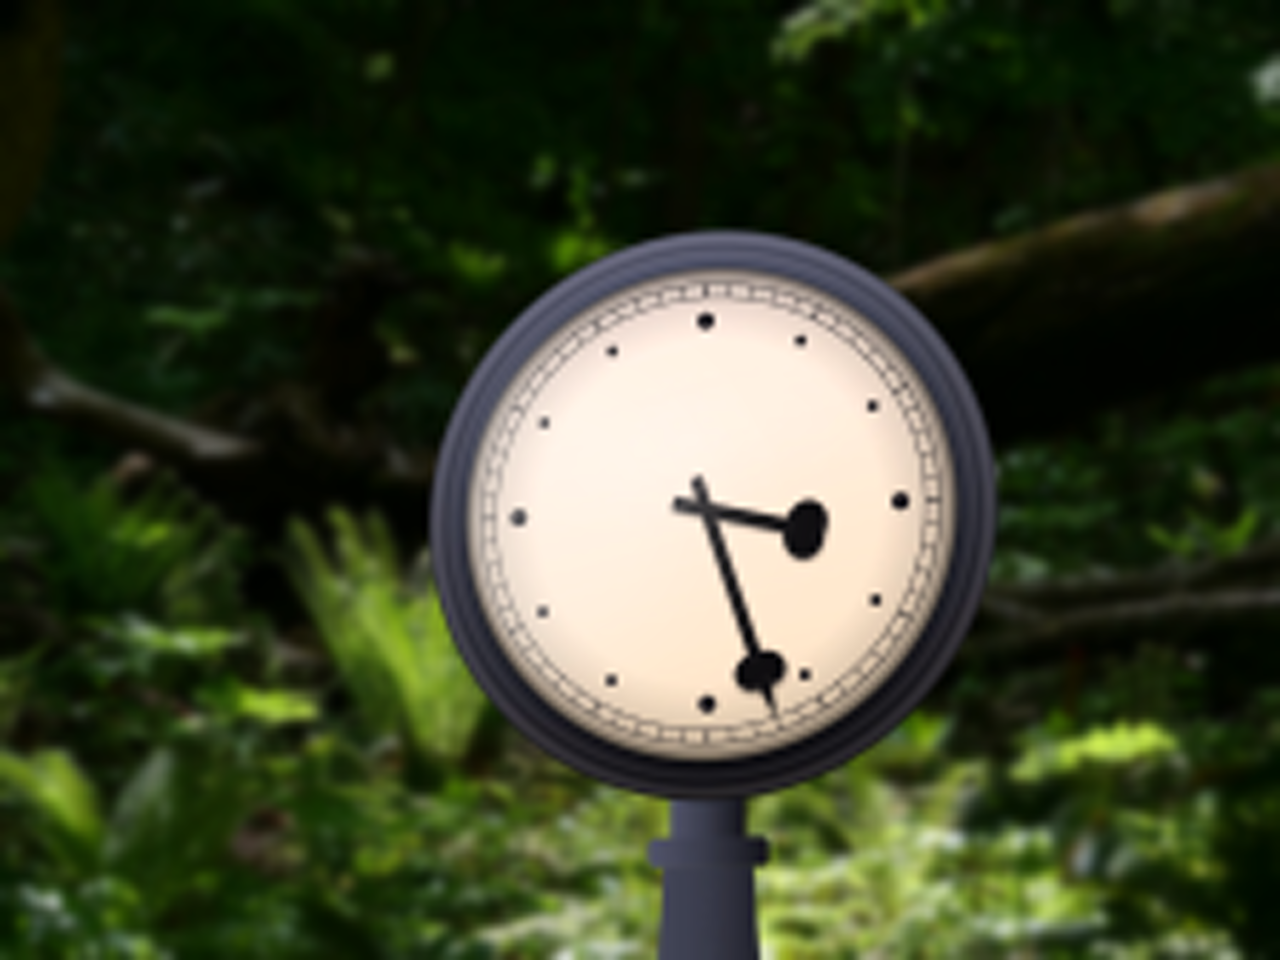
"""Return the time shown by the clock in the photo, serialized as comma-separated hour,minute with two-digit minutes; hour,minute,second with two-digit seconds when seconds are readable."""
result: 3,27
